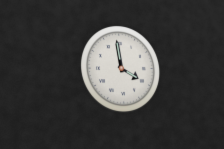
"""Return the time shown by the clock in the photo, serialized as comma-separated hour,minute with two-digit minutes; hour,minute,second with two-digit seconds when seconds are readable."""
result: 3,59
